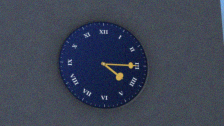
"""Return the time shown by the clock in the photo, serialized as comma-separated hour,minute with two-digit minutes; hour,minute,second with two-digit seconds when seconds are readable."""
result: 4,15
